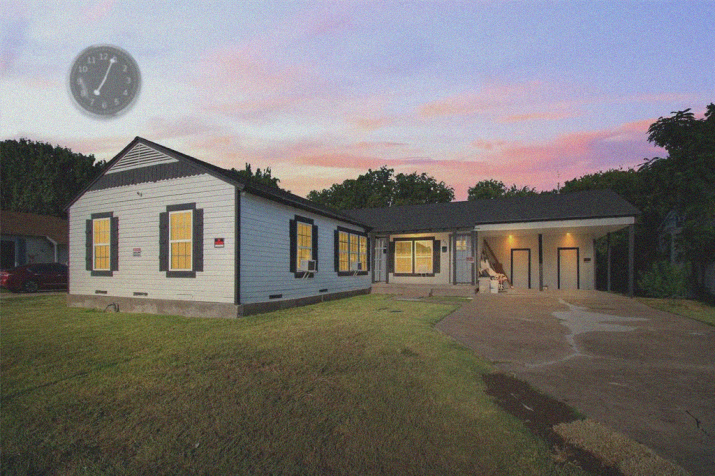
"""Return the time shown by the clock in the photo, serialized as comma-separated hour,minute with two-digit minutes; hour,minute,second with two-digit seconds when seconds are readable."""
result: 7,04
